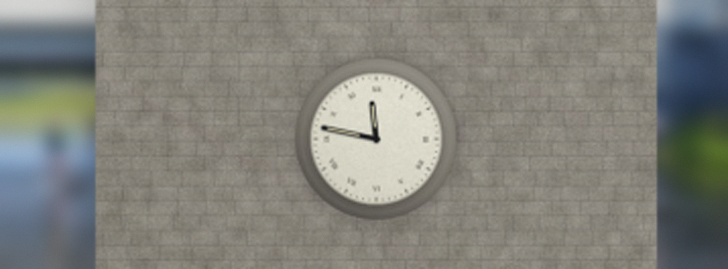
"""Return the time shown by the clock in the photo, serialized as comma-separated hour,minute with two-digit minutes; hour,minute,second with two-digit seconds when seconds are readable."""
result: 11,47
